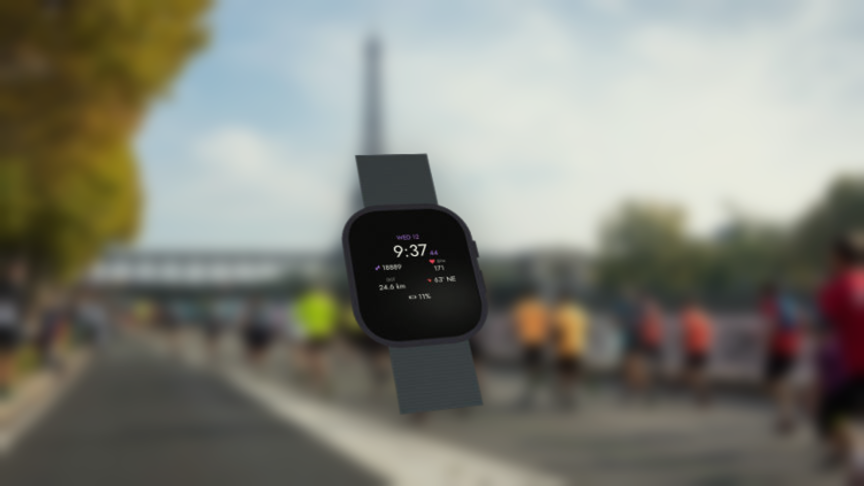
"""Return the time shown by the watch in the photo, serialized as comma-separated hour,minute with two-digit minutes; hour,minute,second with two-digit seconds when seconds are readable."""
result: 9,37
